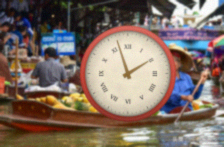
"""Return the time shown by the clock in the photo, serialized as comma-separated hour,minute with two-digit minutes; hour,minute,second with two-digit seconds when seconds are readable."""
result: 1,57
